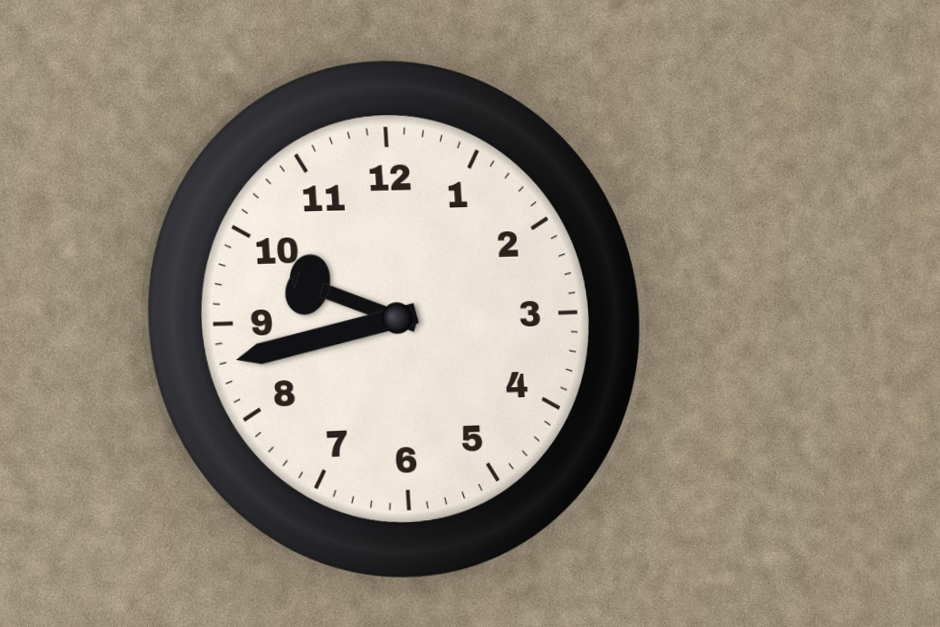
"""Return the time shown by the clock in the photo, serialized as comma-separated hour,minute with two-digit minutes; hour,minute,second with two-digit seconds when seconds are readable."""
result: 9,43
